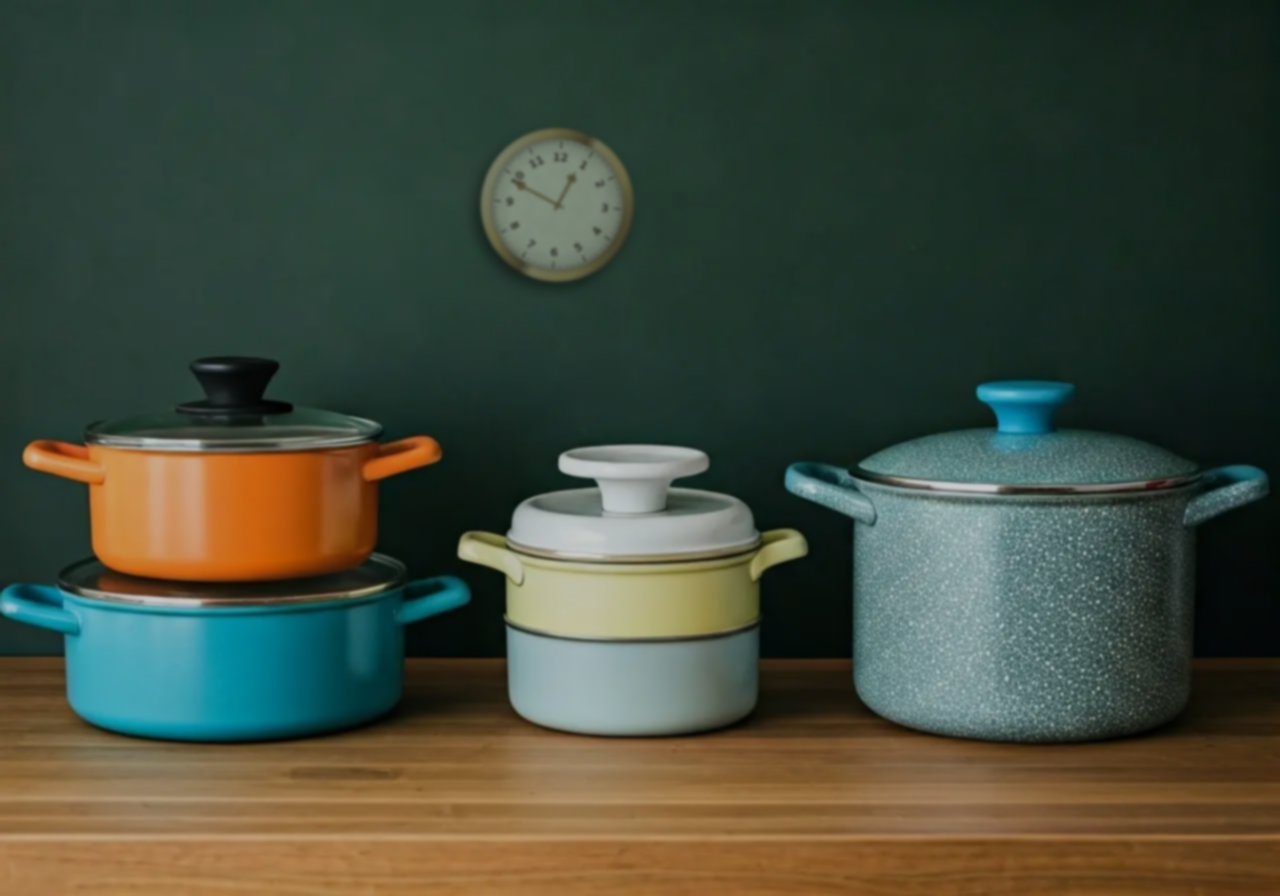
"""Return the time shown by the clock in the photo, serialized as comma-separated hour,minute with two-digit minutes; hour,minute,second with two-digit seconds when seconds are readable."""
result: 12,49
